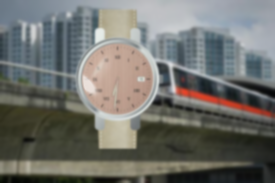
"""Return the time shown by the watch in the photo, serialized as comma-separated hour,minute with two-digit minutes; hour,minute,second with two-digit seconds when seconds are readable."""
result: 6,31
